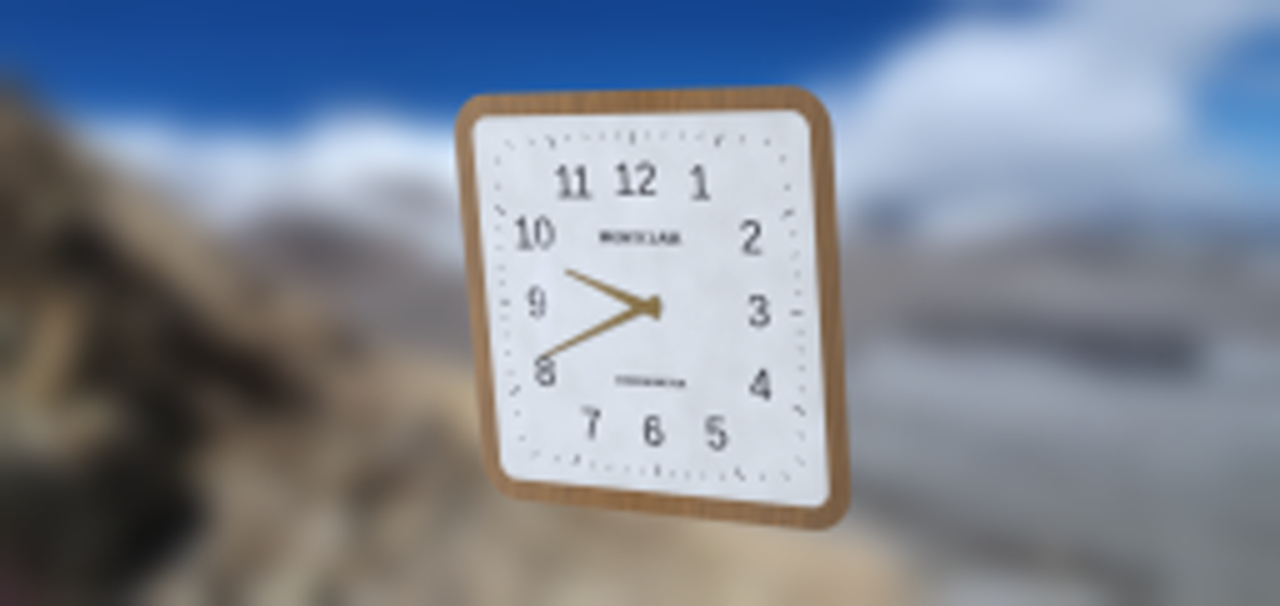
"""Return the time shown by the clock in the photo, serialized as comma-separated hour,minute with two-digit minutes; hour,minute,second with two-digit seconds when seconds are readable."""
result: 9,41
